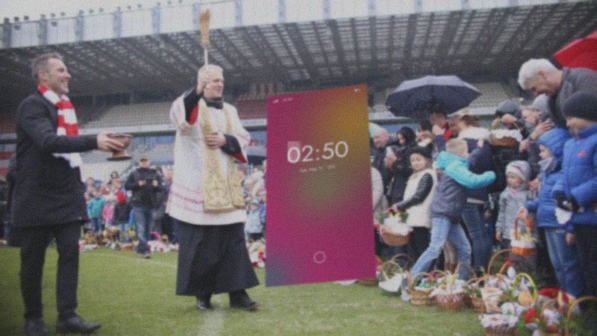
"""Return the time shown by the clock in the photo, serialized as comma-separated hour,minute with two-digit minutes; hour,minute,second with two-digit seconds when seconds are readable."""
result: 2,50
